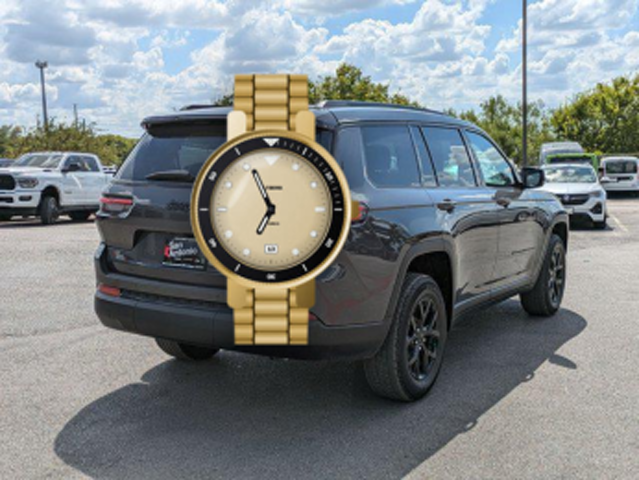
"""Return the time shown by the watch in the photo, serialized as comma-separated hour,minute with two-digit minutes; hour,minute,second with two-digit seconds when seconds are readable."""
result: 6,56
